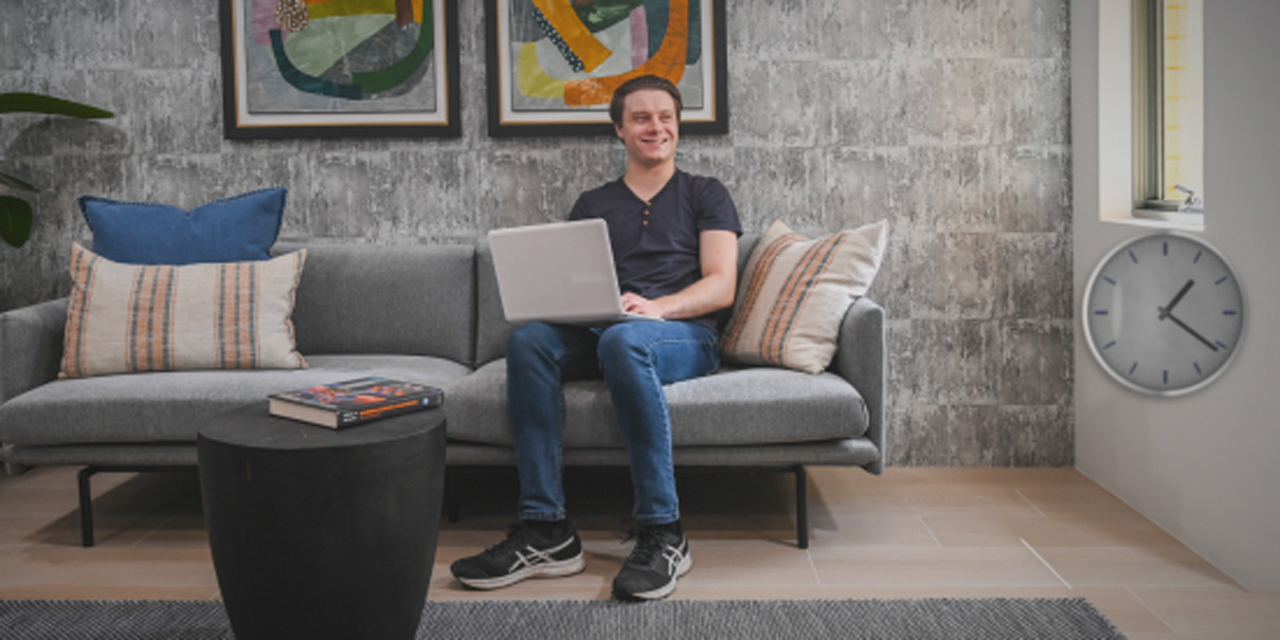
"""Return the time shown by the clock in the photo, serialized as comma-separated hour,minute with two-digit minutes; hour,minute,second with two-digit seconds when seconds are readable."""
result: 1,21
